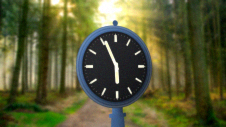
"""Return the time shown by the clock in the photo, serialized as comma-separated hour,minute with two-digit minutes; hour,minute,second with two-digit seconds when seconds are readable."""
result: 5,56
